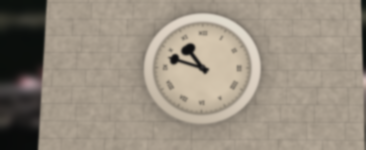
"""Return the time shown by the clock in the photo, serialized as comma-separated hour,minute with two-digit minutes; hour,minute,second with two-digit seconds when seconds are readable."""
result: 10,48
